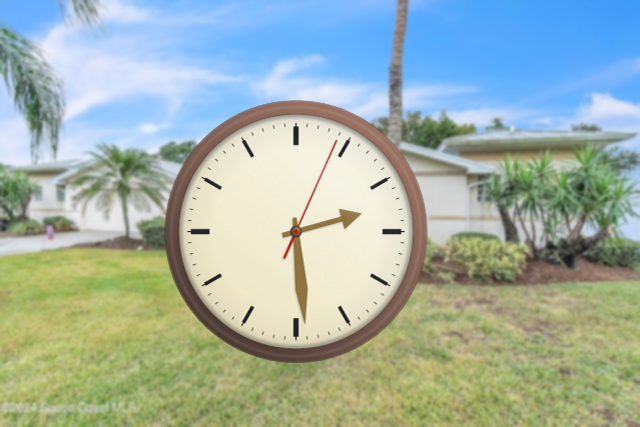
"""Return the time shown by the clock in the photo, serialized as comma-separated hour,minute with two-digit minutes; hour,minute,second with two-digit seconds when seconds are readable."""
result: 2,29,04
